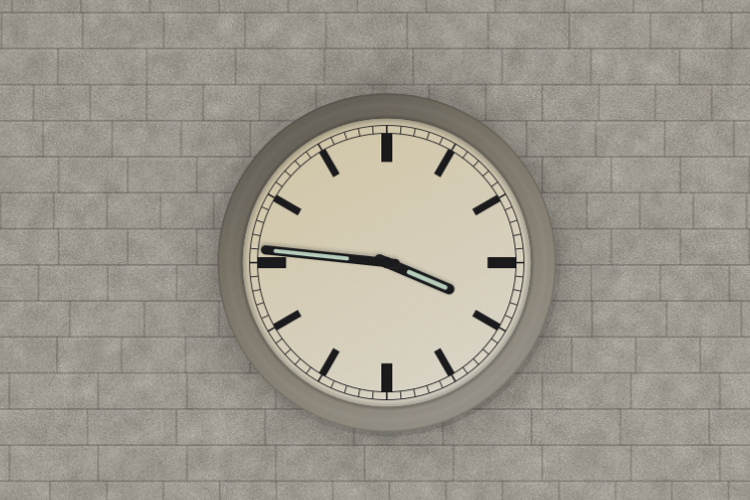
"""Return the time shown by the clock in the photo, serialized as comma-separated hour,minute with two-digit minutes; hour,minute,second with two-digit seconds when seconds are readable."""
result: 3,46
